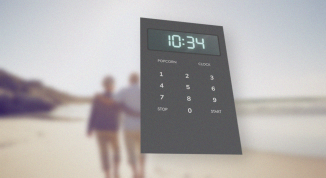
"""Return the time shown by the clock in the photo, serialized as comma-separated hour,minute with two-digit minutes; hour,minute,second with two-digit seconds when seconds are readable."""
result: 10,34
